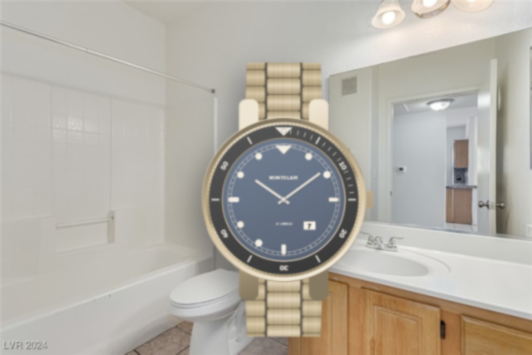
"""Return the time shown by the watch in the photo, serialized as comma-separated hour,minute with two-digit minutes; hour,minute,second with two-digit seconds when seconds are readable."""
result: 10,09
